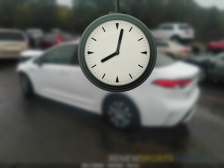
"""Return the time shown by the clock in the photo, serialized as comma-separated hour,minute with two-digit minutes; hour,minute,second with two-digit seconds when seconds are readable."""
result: 8,02
